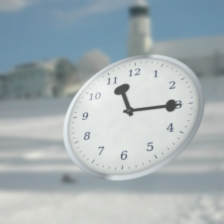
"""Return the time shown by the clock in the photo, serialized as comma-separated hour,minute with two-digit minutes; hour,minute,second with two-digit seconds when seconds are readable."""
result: 11,15
